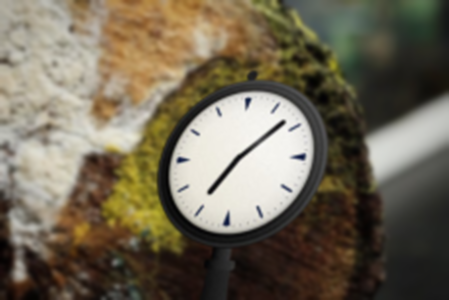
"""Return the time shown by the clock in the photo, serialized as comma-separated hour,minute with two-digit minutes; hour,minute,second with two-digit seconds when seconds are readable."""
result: 7,08
